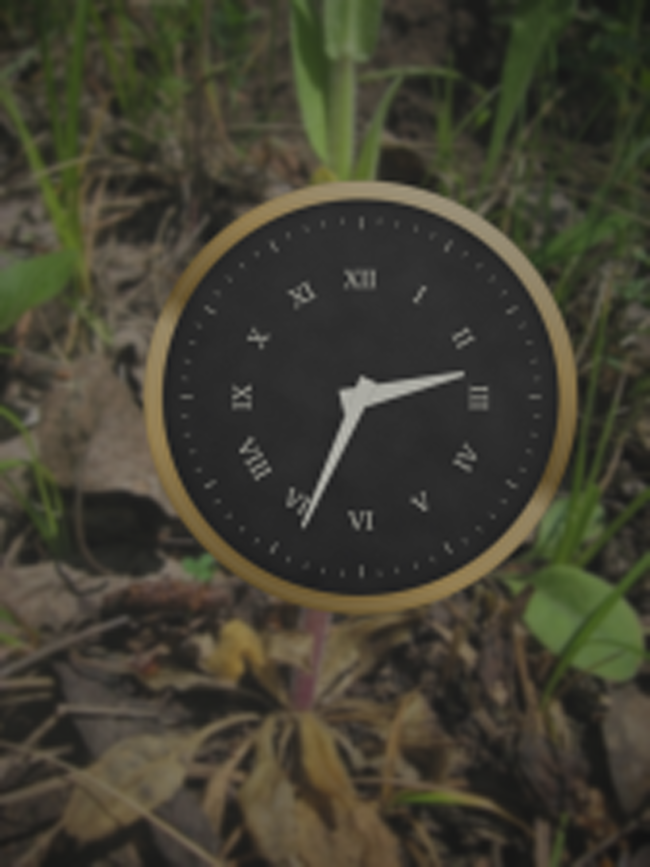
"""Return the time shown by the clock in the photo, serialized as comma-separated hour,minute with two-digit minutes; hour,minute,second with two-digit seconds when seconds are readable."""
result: 2,34
